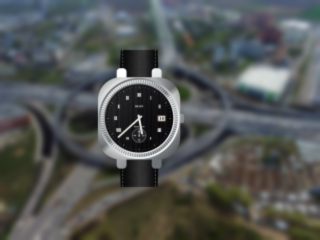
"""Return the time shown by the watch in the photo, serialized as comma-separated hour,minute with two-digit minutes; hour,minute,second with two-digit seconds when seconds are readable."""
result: 5,38
